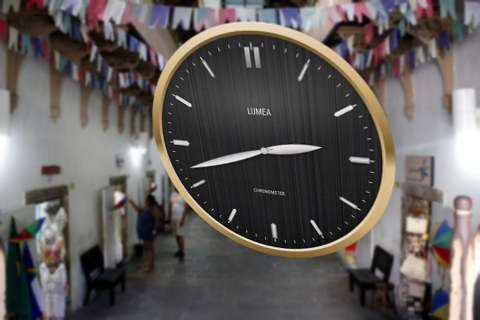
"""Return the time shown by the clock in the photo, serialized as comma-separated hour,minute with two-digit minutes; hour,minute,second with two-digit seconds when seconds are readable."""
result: 2,42
